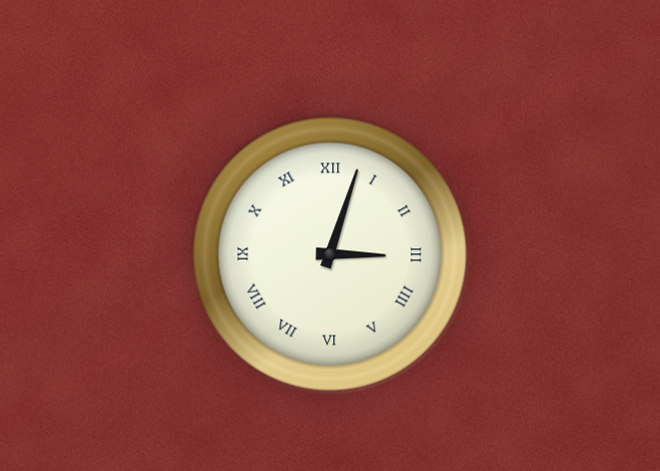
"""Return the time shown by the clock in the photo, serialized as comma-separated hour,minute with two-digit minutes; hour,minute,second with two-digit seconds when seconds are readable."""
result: 3,03
